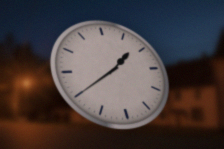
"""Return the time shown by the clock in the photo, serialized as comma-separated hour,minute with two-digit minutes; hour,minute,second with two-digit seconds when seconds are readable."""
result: 1,40
